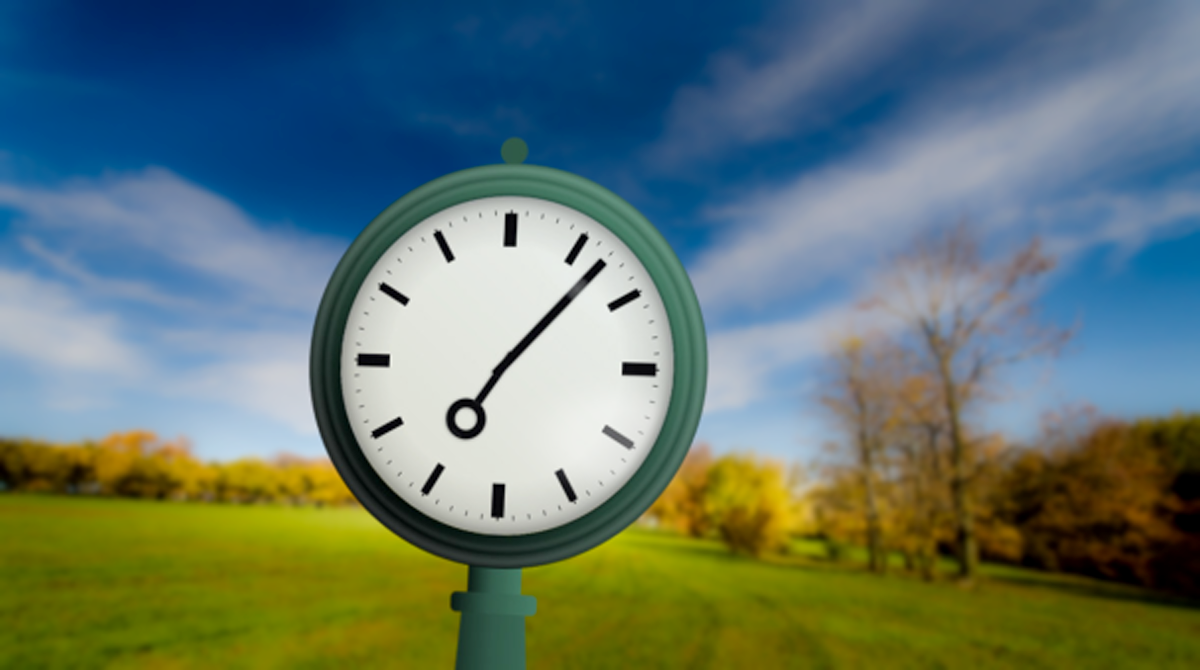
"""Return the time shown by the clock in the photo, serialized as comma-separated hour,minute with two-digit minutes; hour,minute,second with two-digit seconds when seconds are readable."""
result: 7,07
